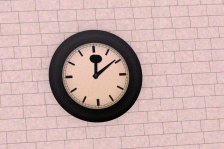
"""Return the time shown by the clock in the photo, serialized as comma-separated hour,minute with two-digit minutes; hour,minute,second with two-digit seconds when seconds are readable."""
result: 12,09
